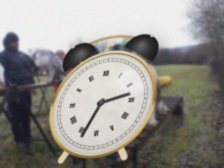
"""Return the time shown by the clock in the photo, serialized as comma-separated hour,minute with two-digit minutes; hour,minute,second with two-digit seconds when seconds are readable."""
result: 2,34
